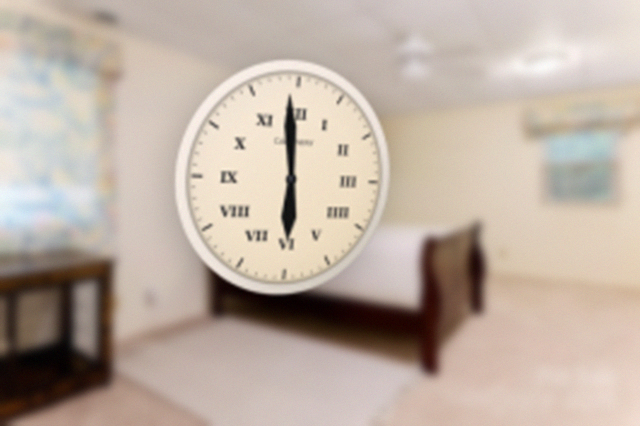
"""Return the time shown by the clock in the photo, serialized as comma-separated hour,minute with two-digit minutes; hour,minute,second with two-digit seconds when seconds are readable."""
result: 5,59
